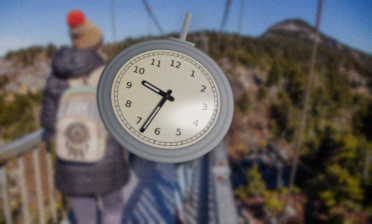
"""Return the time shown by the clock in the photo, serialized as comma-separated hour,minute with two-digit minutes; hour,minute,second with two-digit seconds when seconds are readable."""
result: 9,33
